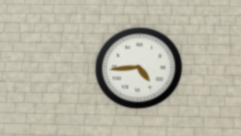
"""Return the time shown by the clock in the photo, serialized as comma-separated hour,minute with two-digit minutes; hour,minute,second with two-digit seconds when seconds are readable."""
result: 4,44
